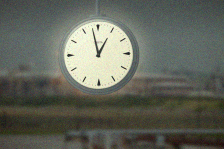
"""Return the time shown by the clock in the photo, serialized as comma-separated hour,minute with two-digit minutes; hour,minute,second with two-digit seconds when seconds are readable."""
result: 12,58
